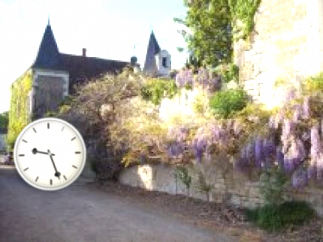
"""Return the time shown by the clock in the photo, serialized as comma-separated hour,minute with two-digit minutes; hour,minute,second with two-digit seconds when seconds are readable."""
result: 9,27
